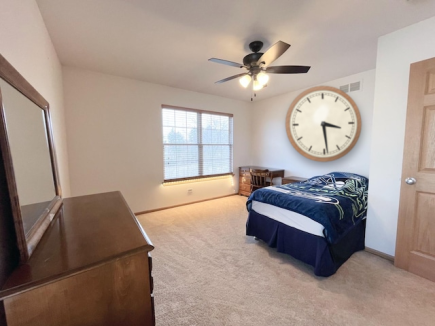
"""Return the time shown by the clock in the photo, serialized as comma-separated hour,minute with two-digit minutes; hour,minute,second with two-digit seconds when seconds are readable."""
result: 3,29
